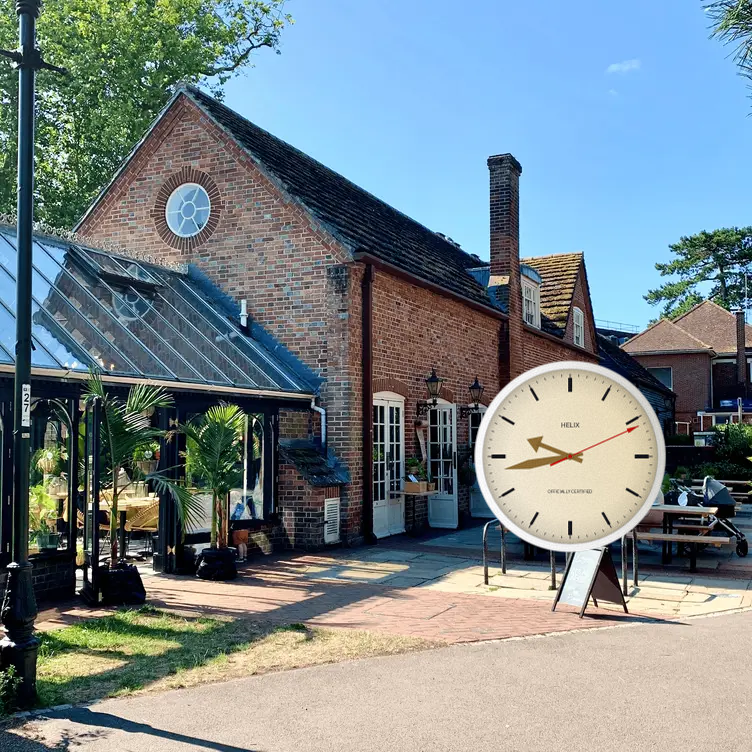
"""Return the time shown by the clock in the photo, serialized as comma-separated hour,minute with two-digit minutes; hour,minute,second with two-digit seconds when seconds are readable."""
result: 9,43,11
